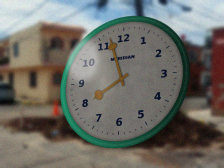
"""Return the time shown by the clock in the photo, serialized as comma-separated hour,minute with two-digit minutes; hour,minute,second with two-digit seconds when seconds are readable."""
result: 7,57
